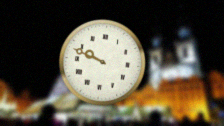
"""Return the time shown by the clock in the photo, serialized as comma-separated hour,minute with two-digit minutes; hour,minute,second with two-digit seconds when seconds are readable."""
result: 9,48
